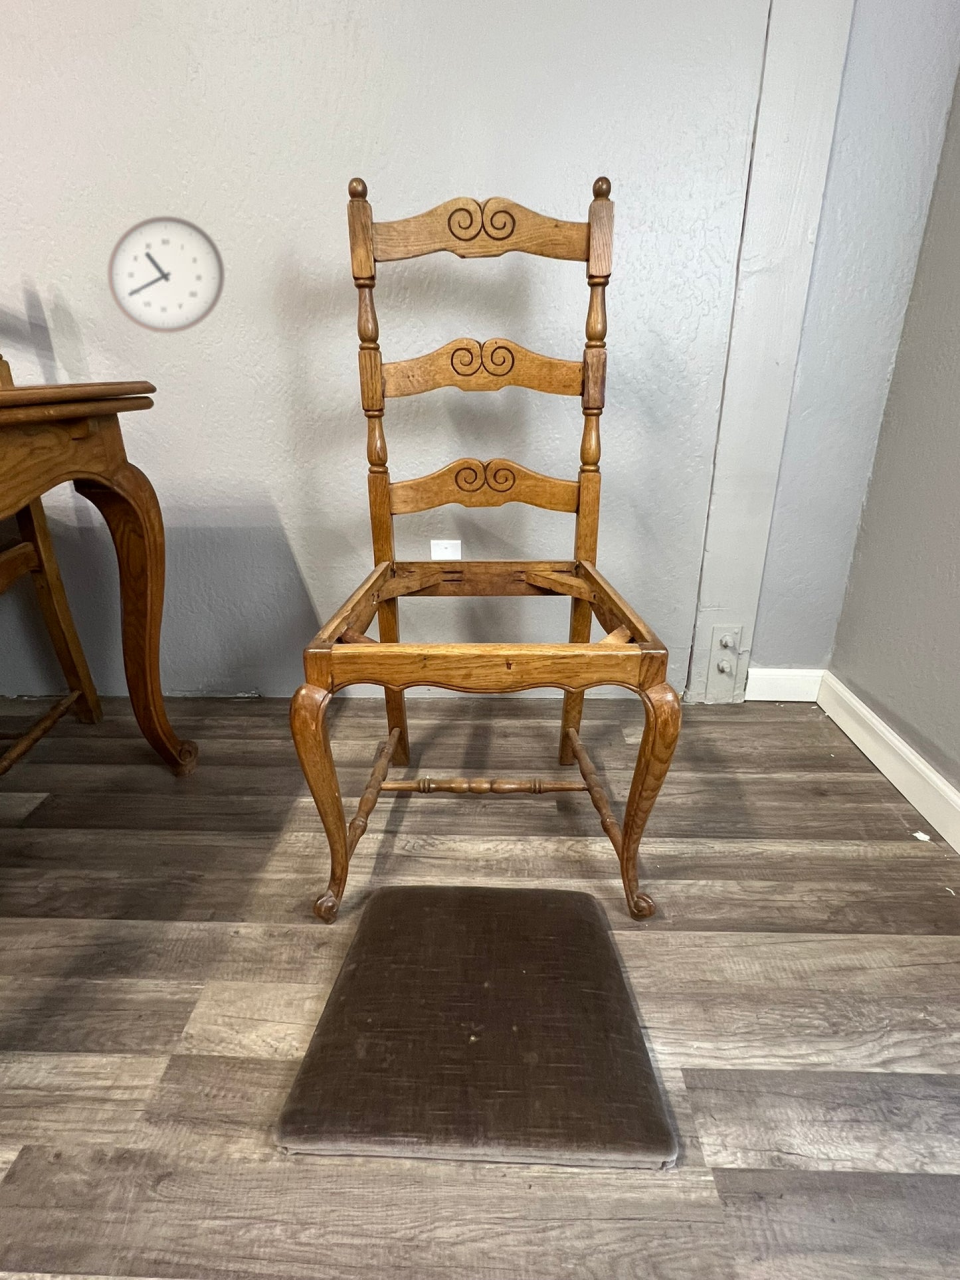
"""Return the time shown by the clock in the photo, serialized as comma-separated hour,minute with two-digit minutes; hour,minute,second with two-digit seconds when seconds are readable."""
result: 10,40
